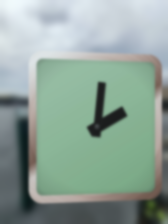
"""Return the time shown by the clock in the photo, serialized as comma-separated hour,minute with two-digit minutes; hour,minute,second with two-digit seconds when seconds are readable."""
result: 2,01
